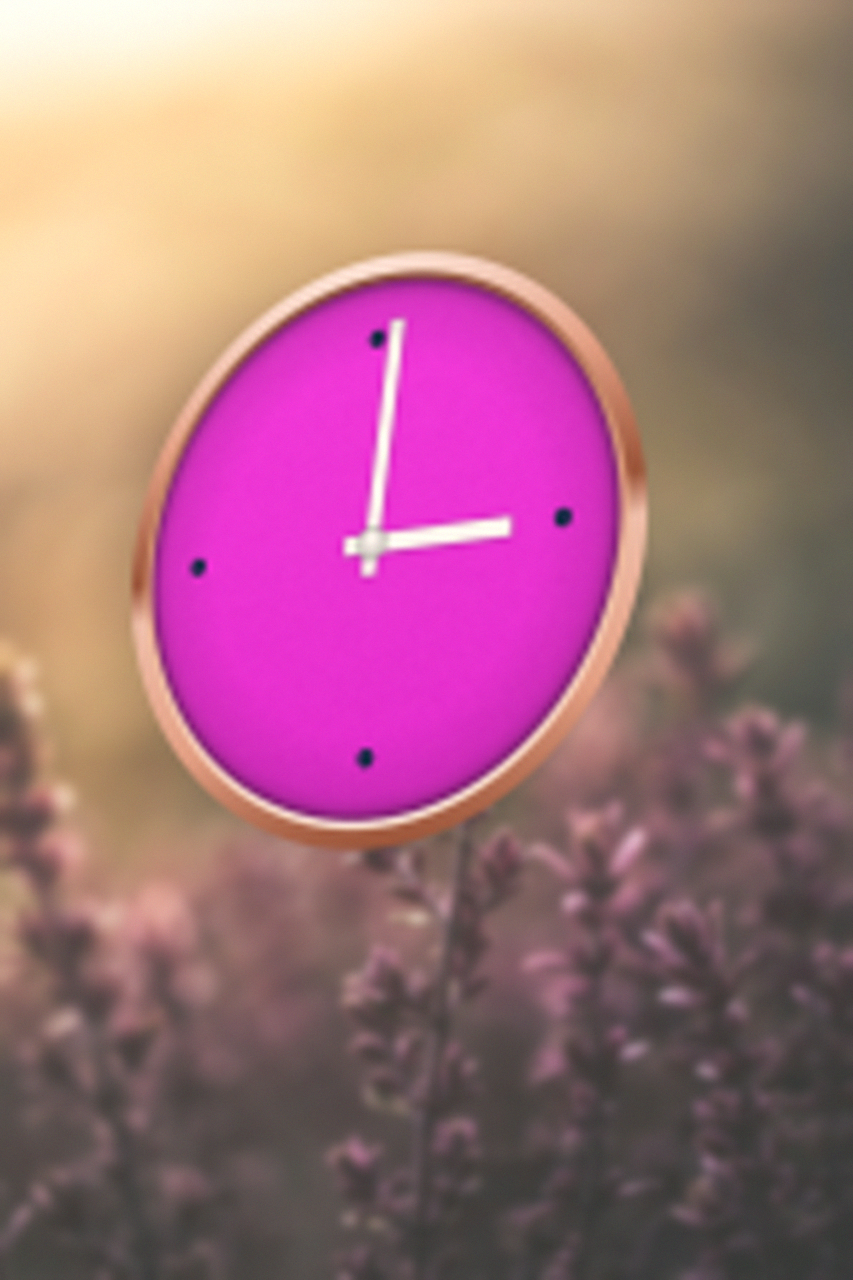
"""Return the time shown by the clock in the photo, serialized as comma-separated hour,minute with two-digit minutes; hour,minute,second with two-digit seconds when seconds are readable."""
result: 3,01
